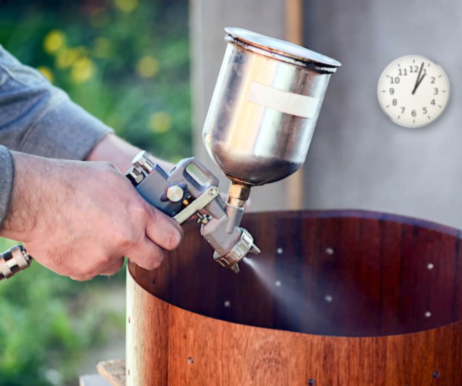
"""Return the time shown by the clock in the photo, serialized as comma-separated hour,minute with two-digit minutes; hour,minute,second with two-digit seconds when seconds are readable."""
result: 1,03
